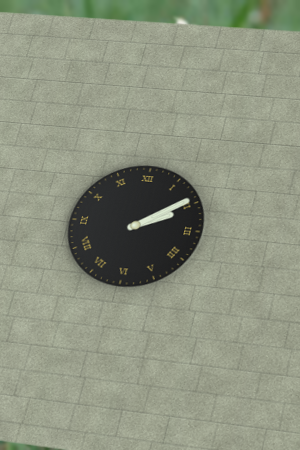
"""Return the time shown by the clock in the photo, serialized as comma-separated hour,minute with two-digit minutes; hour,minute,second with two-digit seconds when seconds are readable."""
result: 2,09
